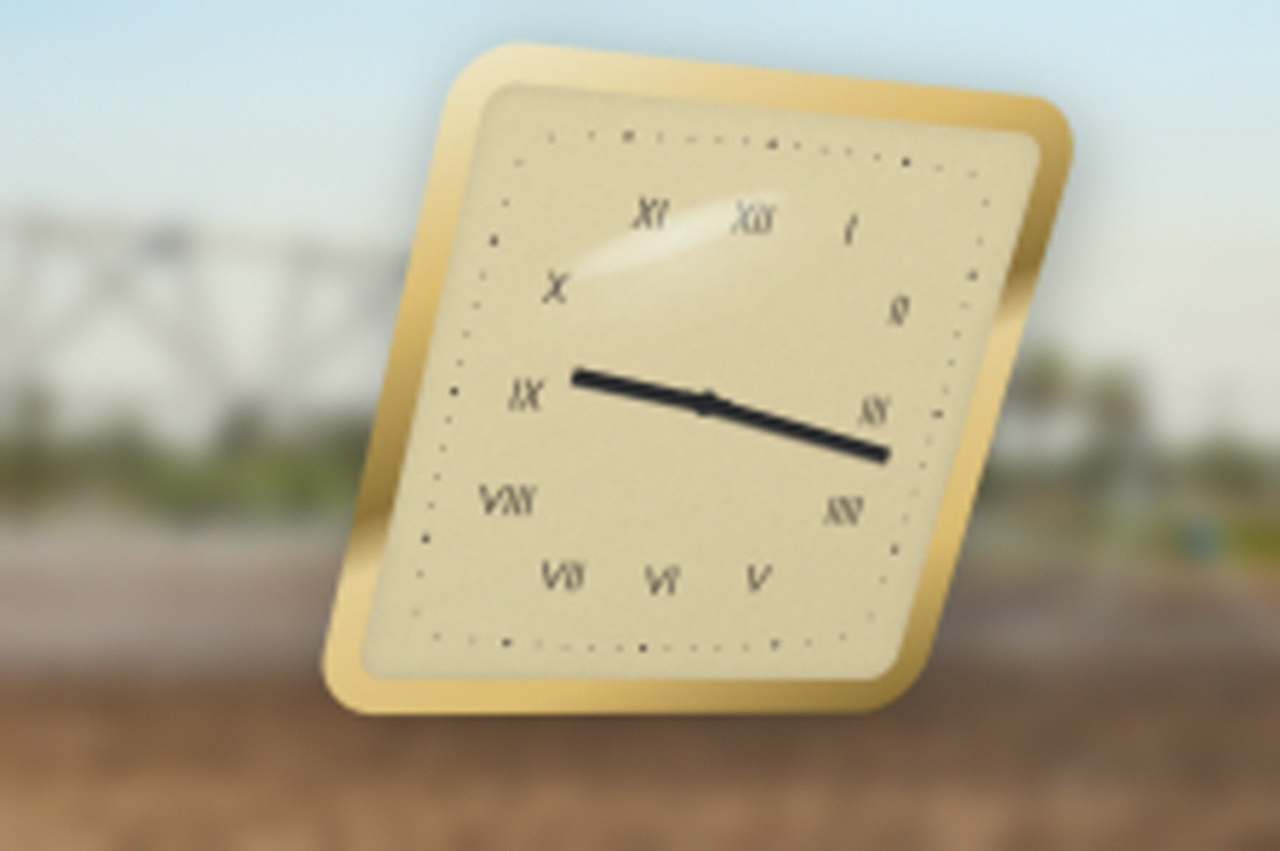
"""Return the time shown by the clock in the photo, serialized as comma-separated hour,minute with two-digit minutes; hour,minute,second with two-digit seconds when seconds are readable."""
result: 9,17
